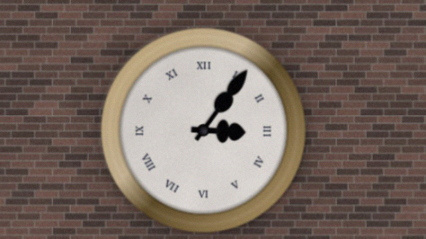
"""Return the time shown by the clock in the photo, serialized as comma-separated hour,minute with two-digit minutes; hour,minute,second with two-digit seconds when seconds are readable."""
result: 3,06
